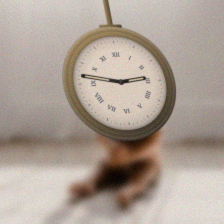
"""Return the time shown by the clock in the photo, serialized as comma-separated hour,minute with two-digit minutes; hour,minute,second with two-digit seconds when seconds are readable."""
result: 2,47
